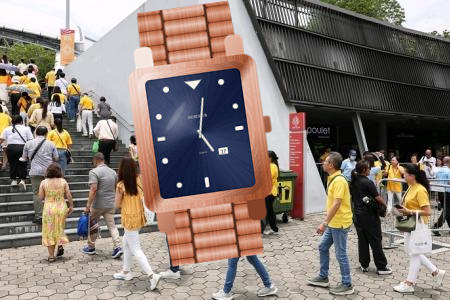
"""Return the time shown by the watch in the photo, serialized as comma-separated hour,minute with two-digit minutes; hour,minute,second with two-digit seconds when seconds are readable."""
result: 5,02
